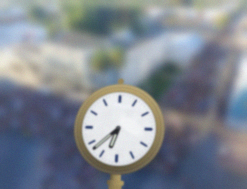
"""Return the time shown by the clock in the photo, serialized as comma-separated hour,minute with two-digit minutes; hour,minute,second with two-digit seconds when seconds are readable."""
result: 6,38
